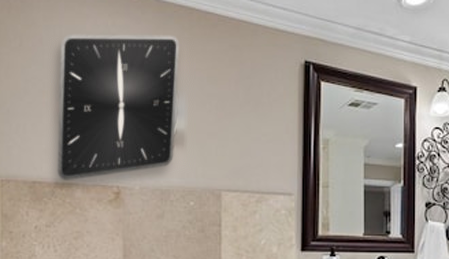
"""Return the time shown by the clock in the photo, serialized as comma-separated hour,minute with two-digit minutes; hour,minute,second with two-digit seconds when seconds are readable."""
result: 5,59
